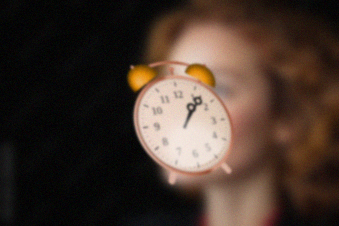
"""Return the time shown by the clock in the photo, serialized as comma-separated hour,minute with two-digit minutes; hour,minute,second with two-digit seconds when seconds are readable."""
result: 1,07
